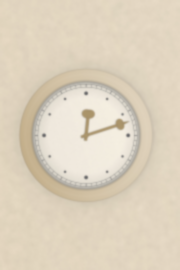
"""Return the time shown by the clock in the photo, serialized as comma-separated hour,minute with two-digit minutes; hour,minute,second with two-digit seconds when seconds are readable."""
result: 12,12
